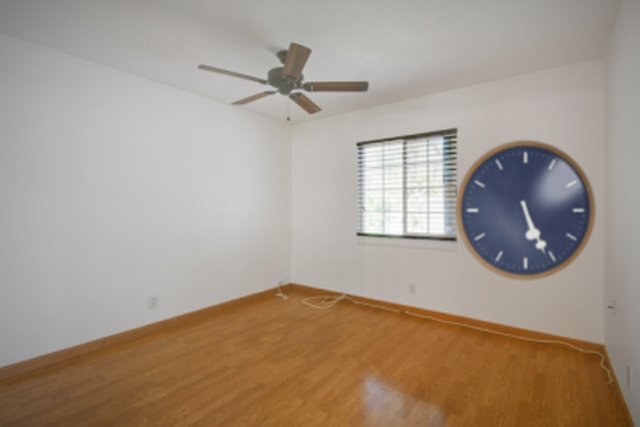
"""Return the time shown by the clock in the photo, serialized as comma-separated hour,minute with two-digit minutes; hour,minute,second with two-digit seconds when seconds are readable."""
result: 5,26
